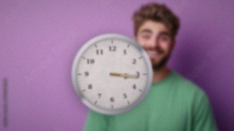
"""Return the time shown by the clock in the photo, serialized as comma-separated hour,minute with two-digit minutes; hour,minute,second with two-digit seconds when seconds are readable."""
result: 3,16
